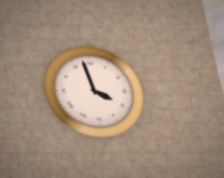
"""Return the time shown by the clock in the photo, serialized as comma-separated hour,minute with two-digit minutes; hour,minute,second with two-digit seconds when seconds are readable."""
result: 3,58
